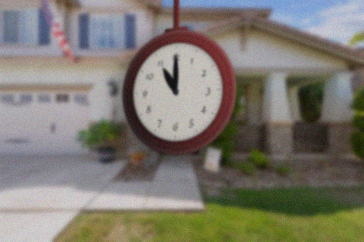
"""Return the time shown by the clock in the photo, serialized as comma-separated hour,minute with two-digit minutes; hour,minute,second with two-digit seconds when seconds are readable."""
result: 11,00
